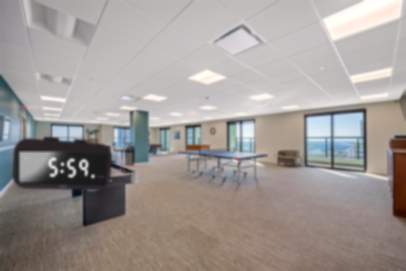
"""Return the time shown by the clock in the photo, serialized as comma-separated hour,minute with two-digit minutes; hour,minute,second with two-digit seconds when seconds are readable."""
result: 5,59
